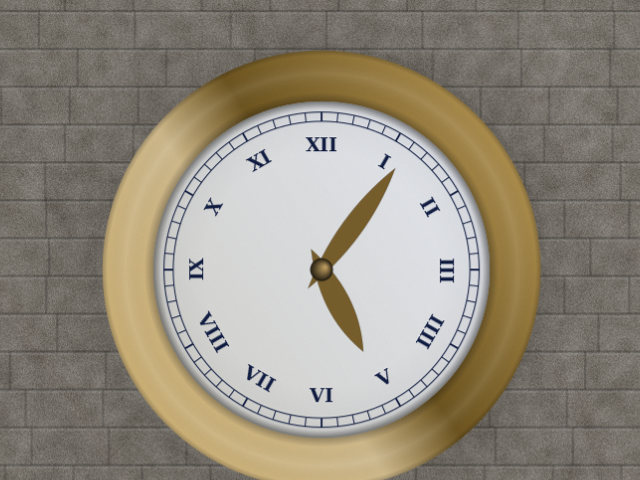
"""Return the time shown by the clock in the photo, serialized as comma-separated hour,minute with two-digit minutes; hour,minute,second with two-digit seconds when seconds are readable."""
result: 5,06
